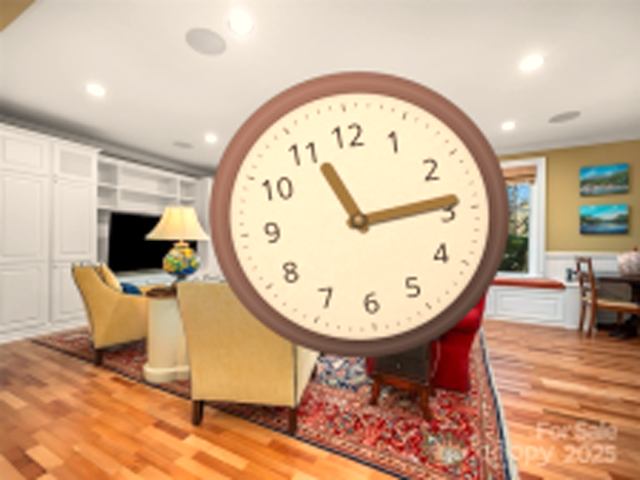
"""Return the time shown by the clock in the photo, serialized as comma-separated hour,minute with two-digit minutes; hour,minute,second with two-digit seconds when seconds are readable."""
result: 11,14
